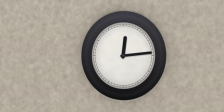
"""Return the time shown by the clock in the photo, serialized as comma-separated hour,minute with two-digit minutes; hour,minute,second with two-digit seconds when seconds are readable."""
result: 12,14
